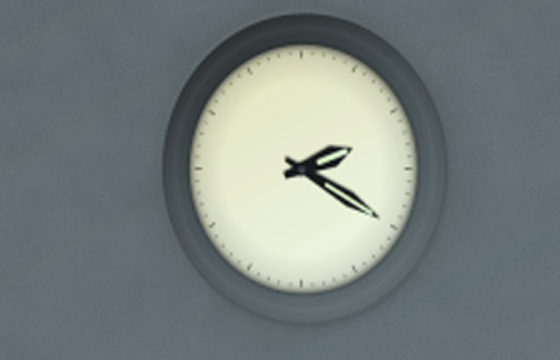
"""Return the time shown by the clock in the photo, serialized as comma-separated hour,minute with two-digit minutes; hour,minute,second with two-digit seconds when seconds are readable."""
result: 2,20
